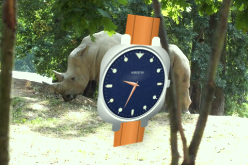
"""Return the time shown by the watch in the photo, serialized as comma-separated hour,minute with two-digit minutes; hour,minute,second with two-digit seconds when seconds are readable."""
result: 9,34
